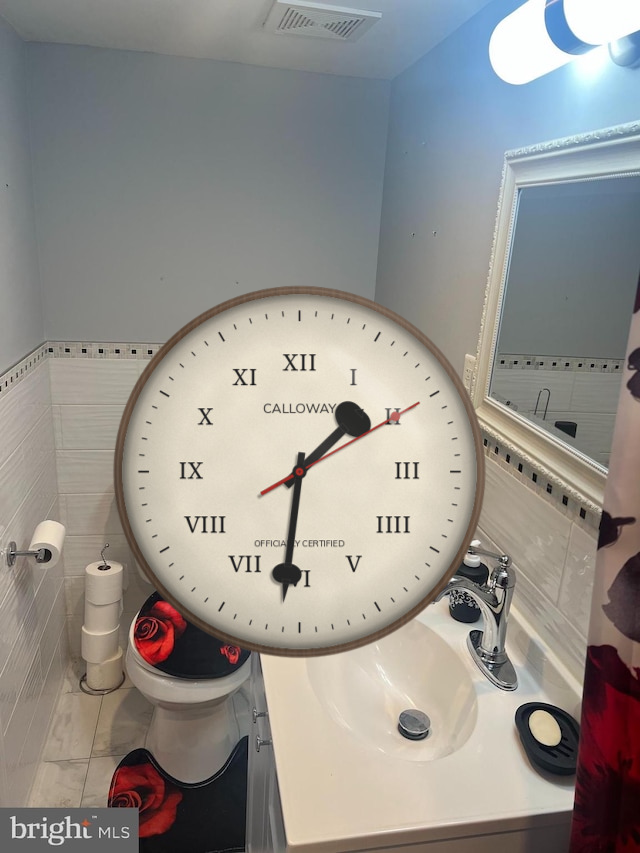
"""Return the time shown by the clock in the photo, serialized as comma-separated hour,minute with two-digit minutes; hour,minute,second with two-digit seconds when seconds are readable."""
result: 1,31,10
